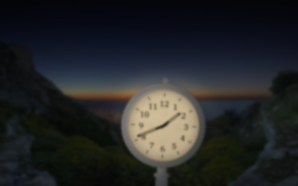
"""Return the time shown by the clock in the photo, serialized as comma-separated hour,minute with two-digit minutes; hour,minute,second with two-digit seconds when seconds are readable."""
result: 1,41
